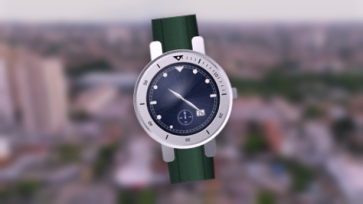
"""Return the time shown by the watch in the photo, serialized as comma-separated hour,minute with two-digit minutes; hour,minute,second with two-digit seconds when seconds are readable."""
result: 10,22
